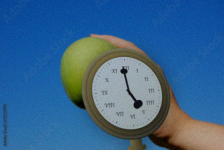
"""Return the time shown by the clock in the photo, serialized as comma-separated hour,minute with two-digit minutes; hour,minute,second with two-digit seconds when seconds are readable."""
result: 4,59
